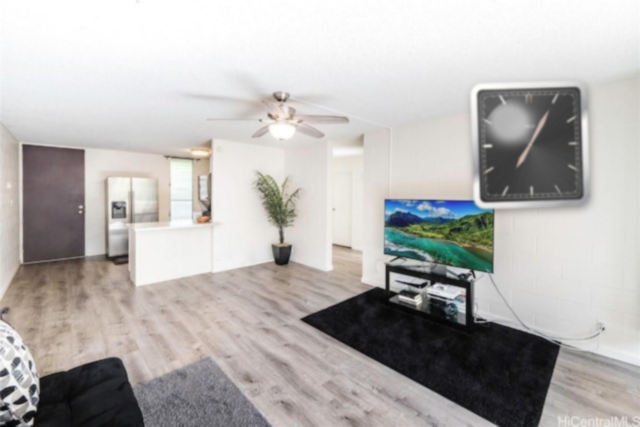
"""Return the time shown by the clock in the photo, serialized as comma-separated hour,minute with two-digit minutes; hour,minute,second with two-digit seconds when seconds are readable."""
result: 7,05
